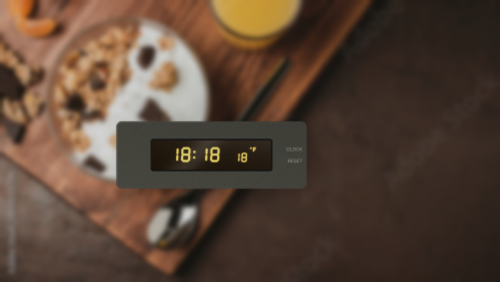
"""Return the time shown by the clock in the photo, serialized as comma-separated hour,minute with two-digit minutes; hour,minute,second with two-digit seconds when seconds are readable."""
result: 18,18
